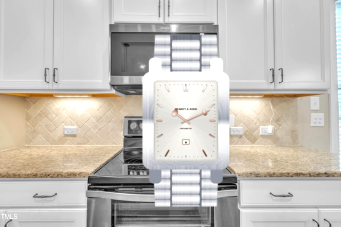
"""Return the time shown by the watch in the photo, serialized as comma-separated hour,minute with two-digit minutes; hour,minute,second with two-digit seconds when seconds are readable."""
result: 10,11
